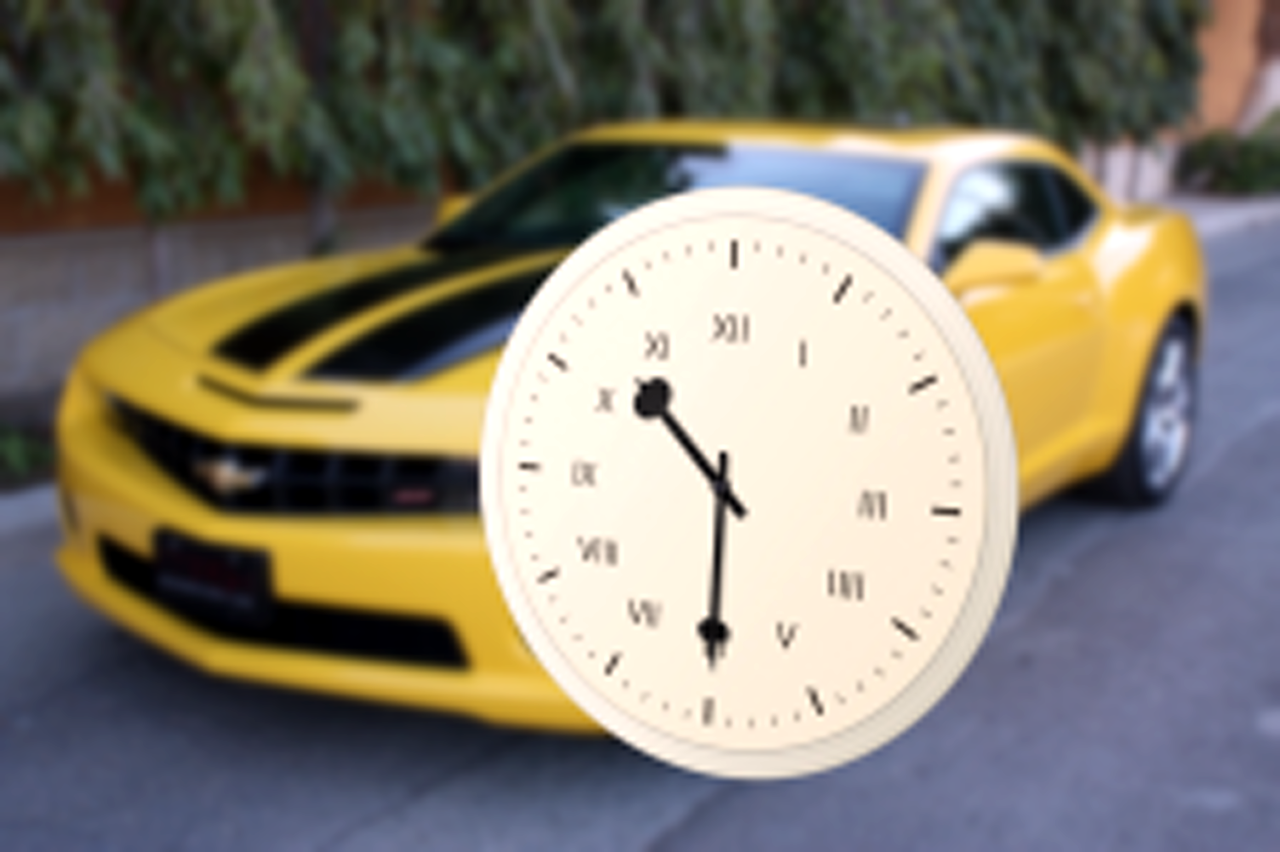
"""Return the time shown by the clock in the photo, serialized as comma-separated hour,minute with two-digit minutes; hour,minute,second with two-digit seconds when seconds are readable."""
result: 10,30
